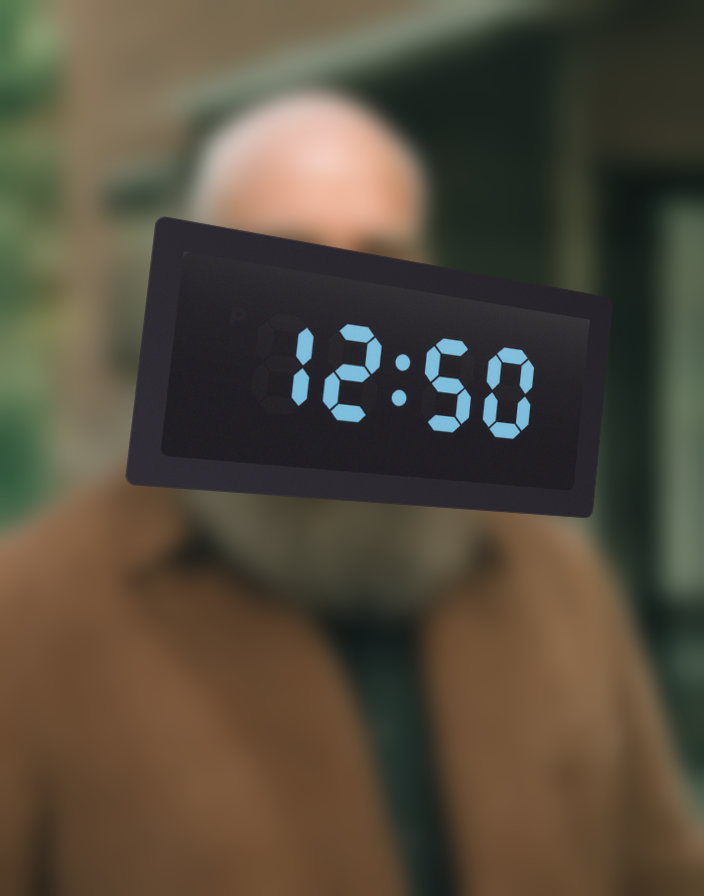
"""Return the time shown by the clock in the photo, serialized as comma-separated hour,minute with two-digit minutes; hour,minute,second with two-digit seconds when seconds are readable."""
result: 12,50
